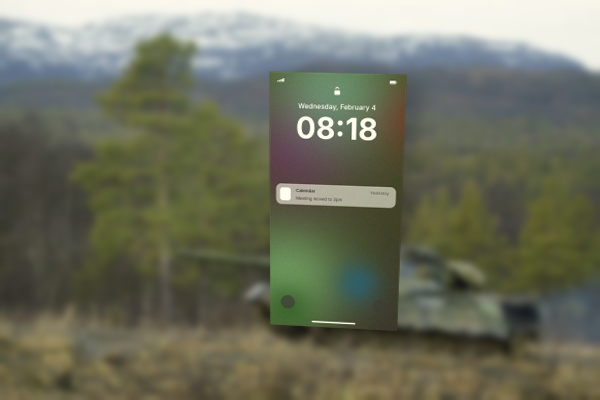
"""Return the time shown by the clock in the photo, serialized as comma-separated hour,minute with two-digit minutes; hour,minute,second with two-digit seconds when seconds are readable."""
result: 8,18
